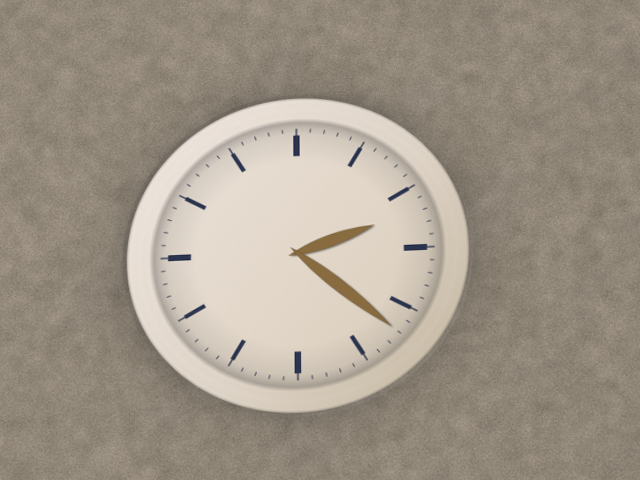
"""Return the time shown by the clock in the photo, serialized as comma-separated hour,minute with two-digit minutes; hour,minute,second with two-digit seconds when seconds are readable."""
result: 2,22
